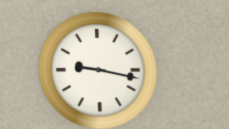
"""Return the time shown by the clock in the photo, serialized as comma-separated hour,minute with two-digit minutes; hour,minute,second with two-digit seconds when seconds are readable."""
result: 9,17
